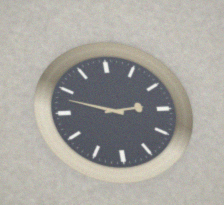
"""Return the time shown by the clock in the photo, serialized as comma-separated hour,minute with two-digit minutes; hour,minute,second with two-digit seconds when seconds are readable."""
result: 2,48
